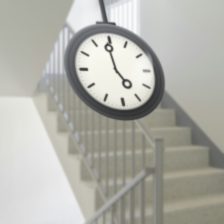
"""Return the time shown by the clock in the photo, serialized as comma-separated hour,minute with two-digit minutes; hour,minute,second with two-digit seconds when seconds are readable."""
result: 4,59
